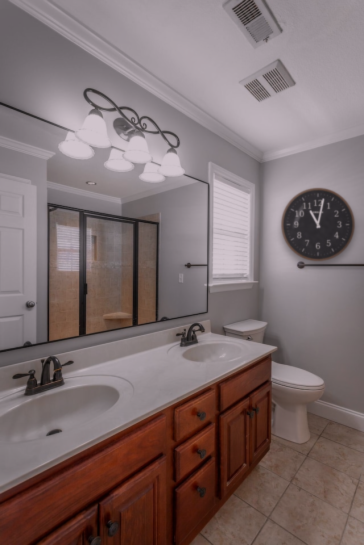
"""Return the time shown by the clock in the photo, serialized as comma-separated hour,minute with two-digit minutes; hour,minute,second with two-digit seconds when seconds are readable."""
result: 11,02
